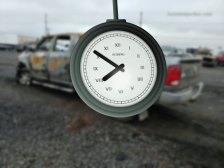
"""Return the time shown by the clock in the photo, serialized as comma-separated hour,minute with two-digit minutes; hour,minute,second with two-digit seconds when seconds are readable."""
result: 7,51
